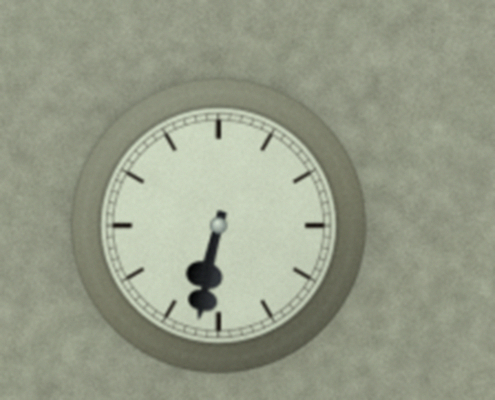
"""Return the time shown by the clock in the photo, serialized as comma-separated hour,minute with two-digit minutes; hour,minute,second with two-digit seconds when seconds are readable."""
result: 6,32
